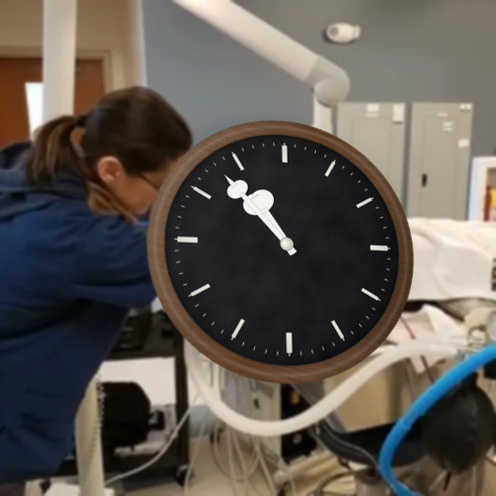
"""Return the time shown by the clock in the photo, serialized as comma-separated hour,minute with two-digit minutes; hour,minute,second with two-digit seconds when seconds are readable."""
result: 10,53
